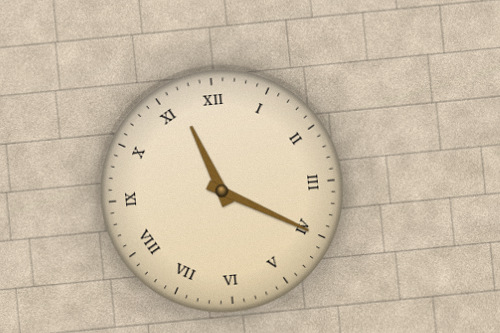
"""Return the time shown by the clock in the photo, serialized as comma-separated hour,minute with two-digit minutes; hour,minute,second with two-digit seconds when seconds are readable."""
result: 11,20
